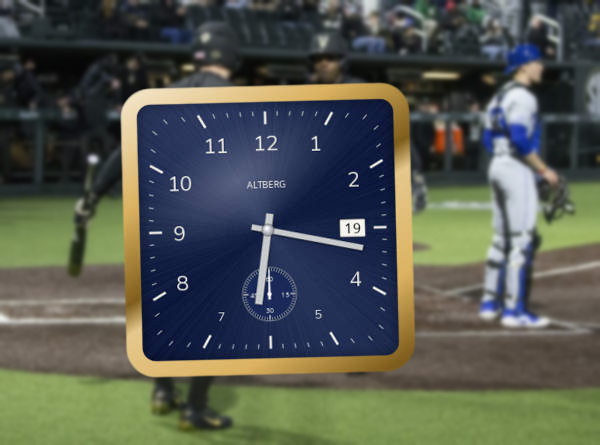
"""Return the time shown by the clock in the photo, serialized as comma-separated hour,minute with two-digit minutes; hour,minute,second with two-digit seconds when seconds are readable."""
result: 6,17
